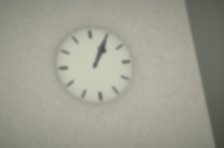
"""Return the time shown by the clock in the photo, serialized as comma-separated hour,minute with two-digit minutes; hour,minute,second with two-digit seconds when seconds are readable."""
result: 1,05
